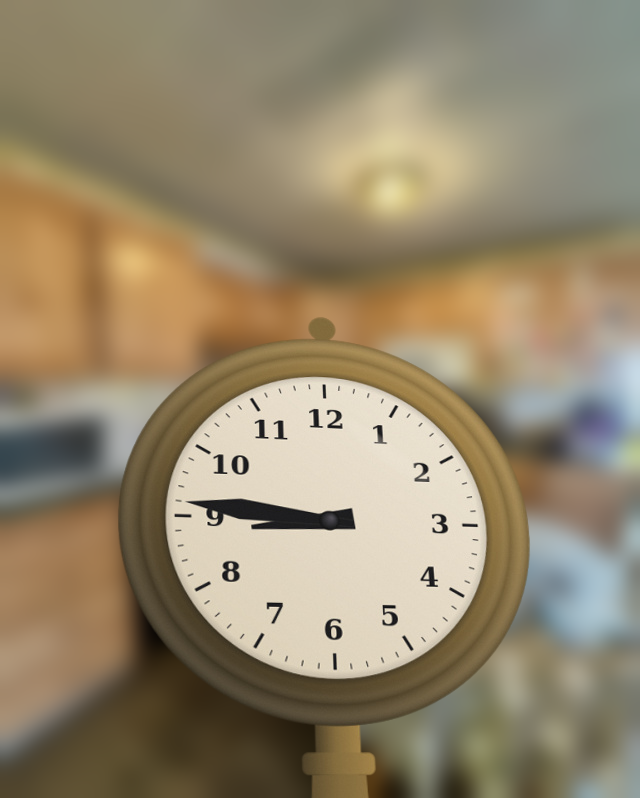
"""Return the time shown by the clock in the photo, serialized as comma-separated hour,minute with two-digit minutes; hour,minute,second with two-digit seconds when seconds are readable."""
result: 8,46
